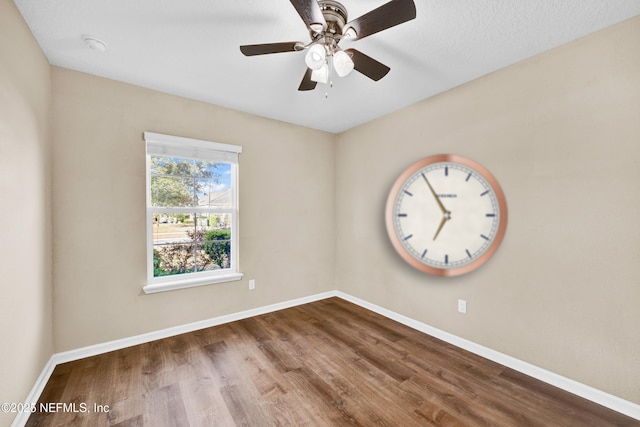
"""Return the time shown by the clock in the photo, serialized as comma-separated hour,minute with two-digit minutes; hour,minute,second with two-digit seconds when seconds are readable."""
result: 6,55
